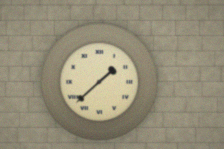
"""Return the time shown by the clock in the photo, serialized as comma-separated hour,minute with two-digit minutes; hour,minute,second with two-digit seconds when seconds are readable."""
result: 1,38
